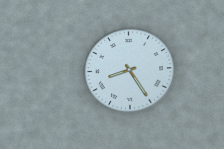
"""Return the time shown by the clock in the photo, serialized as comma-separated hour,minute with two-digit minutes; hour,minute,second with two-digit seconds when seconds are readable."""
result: 8,25
